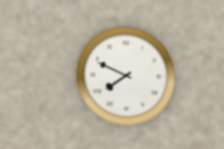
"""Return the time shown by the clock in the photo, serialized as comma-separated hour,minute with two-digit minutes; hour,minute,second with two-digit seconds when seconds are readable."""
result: 7,49
